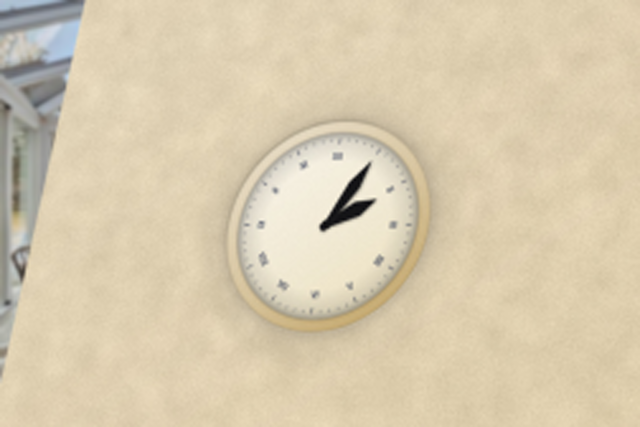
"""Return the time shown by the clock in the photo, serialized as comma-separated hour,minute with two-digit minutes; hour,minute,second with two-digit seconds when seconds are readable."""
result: 2,05
